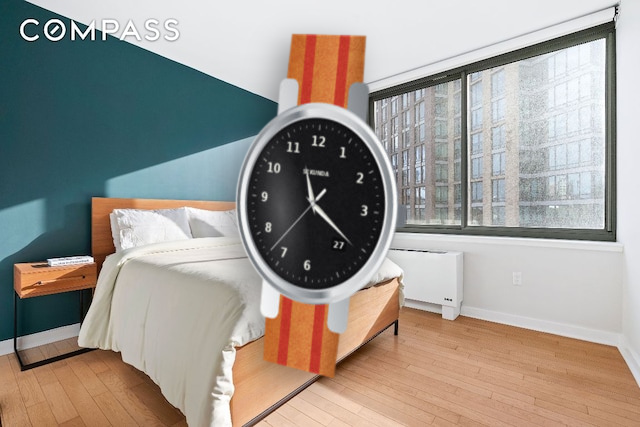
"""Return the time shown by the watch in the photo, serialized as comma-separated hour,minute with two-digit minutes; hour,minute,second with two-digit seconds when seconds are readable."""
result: 11,20,37
